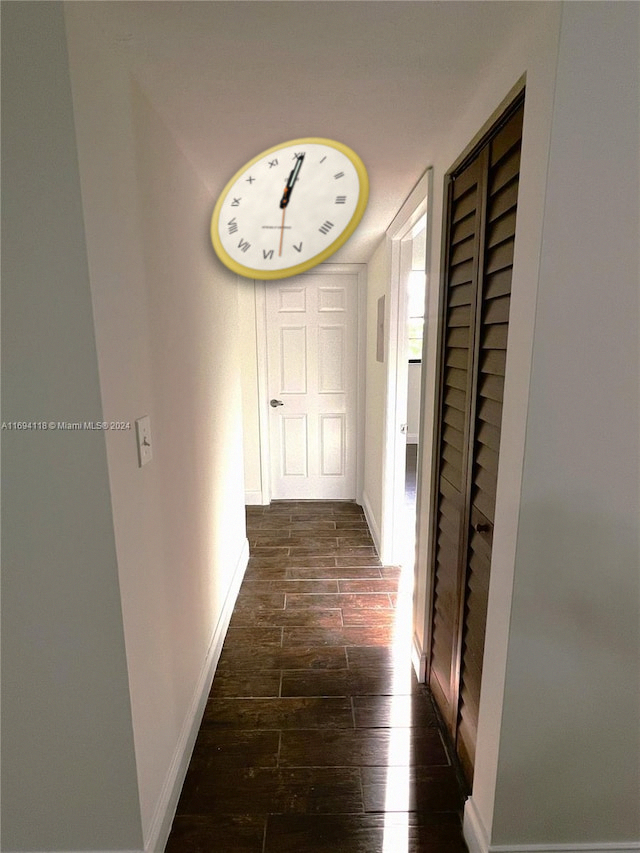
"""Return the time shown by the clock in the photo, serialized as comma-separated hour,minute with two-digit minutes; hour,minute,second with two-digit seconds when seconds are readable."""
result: 12,00,28
